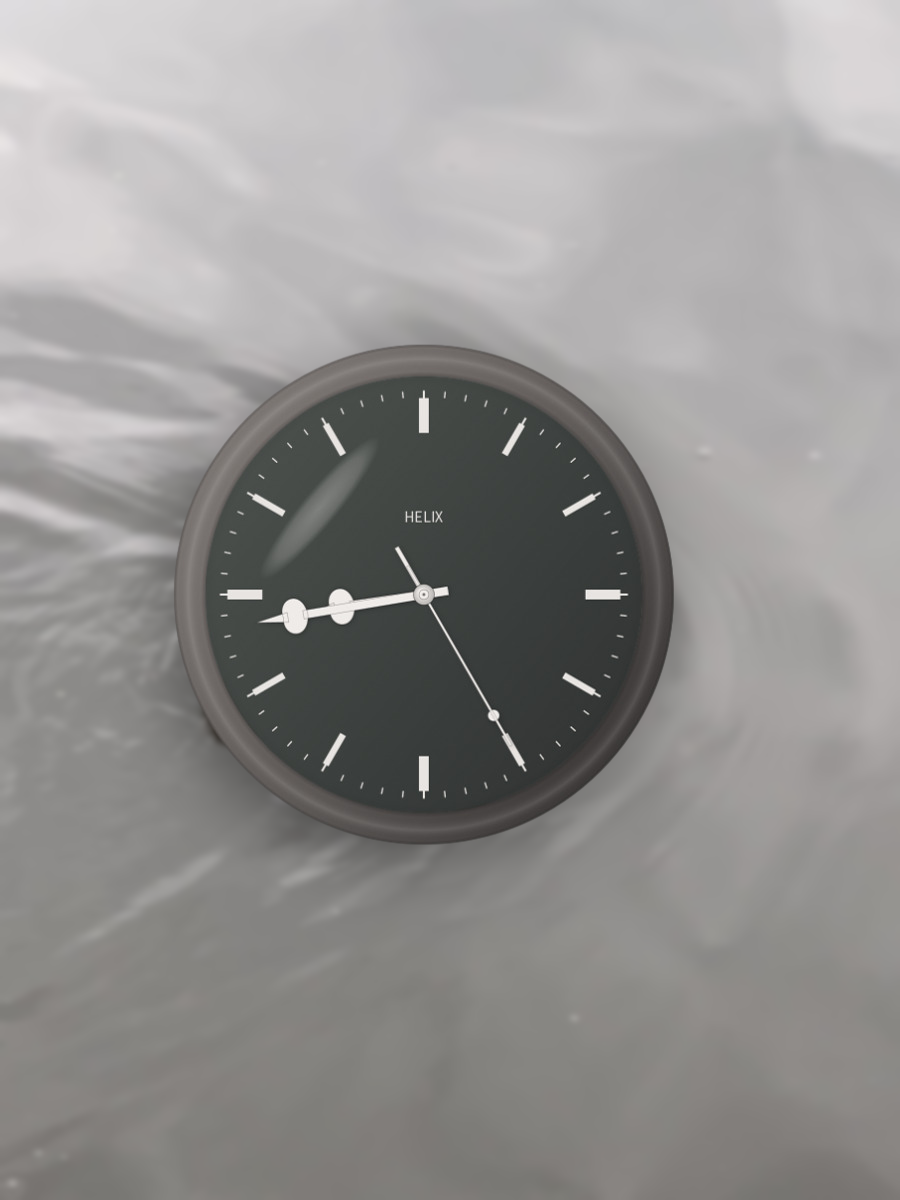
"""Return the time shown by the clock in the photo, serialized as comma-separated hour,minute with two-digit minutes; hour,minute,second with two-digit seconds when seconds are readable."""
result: 8,43,25
